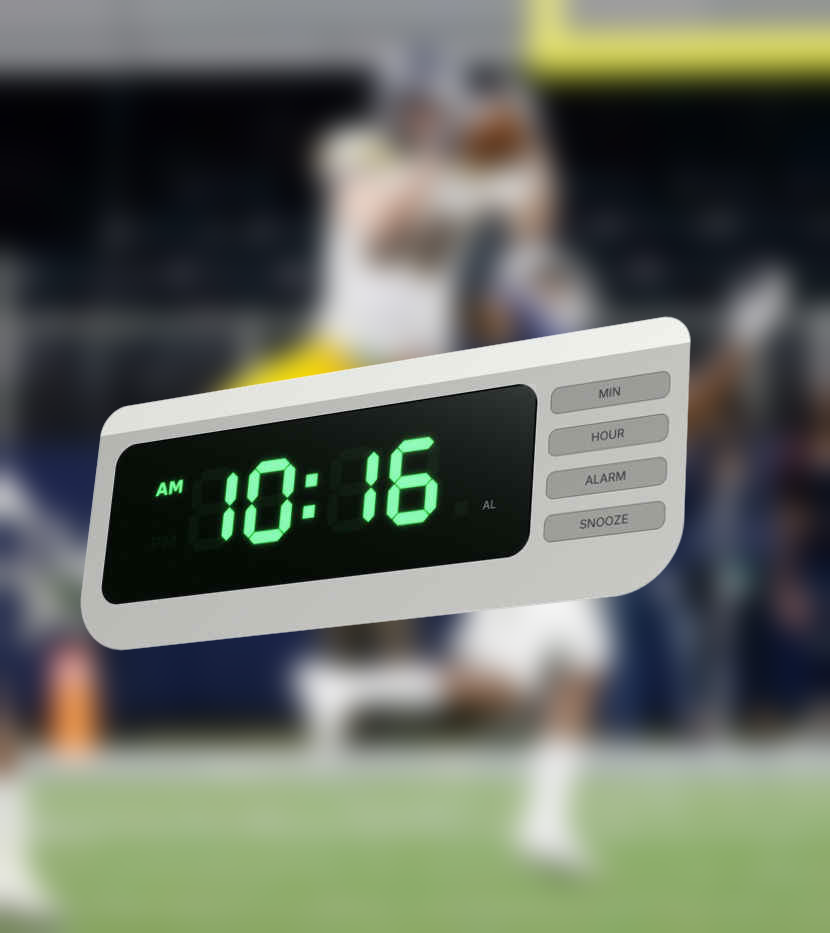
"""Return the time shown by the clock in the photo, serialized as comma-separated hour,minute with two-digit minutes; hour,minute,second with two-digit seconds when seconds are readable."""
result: 10,16
